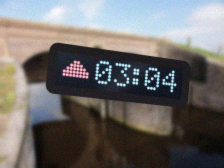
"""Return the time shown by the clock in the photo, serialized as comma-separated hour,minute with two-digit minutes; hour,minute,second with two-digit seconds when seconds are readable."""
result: 3,04
